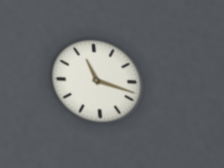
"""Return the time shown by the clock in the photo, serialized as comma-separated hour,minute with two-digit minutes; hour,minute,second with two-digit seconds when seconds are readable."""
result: 11,18
